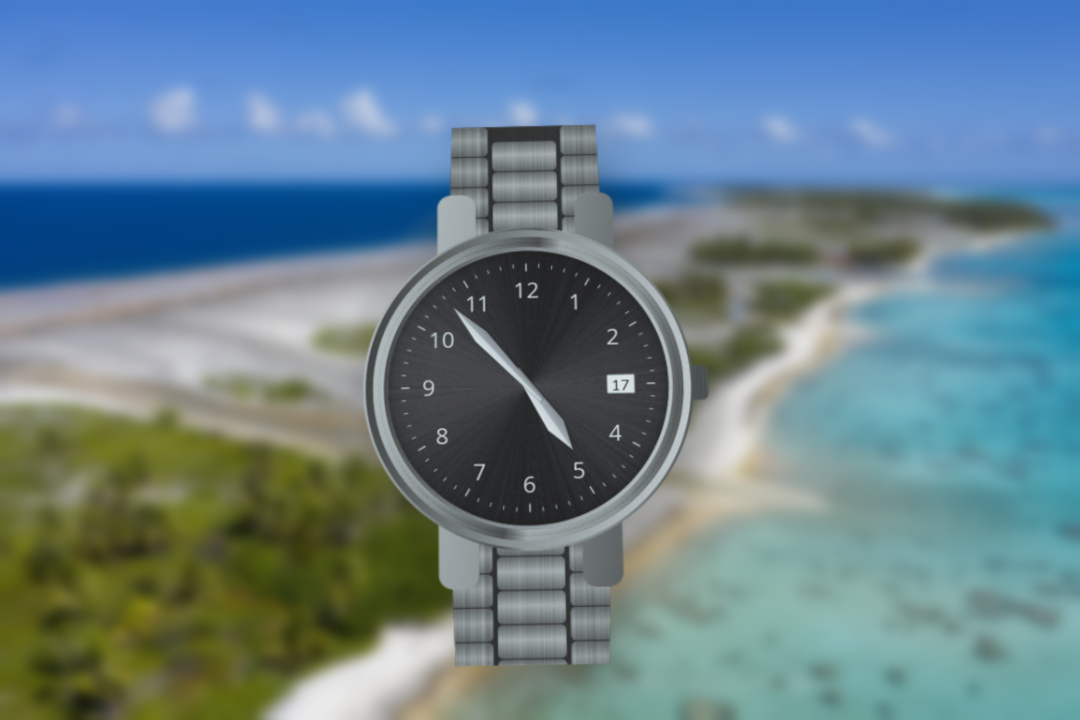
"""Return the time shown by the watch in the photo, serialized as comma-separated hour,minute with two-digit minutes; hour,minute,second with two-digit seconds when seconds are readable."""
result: 4,53
